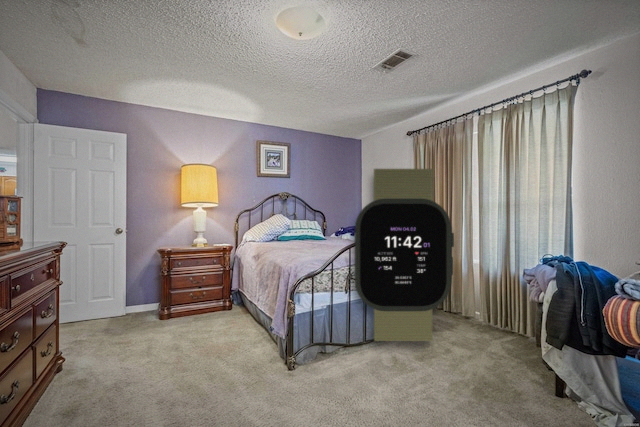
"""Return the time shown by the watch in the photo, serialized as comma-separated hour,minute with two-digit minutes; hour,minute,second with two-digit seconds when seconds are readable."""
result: 11,42
